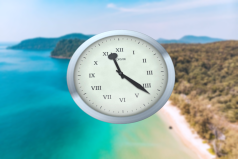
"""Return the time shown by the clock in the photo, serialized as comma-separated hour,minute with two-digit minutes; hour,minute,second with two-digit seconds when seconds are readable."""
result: 11,22
